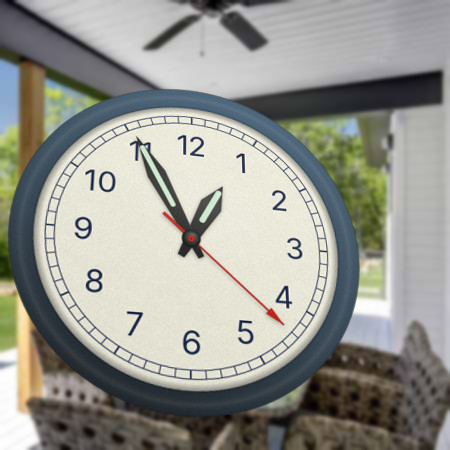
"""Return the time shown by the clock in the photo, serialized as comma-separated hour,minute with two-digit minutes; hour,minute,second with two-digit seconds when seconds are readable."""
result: 12,55,22
